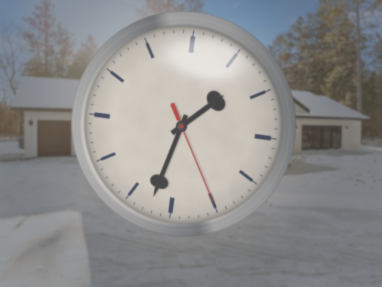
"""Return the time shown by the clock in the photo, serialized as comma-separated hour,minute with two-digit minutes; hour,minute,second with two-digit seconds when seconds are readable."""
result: 1,32,25
